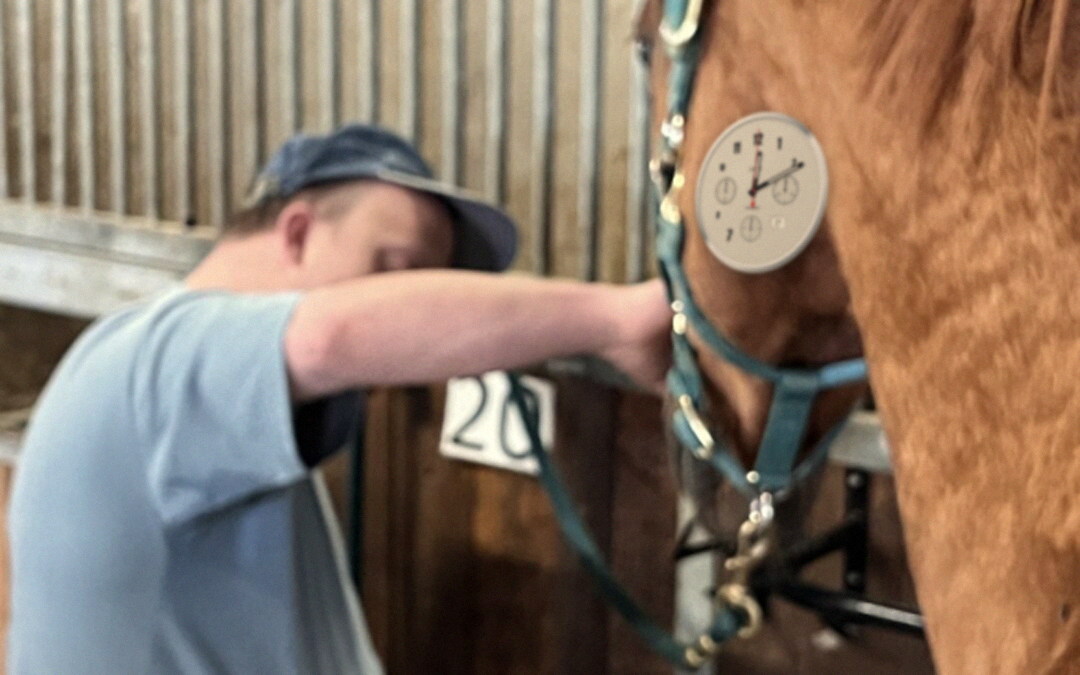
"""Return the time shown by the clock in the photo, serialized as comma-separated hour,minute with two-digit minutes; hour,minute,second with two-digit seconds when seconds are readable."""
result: 12,11
